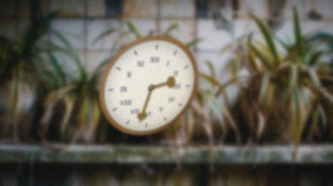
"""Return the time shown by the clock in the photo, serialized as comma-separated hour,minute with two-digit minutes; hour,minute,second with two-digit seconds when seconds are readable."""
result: 2,32
